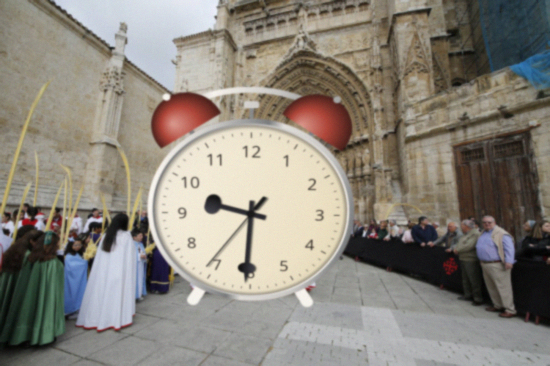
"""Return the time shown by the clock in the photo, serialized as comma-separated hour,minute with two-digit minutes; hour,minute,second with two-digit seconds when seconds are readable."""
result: 9,30,36
